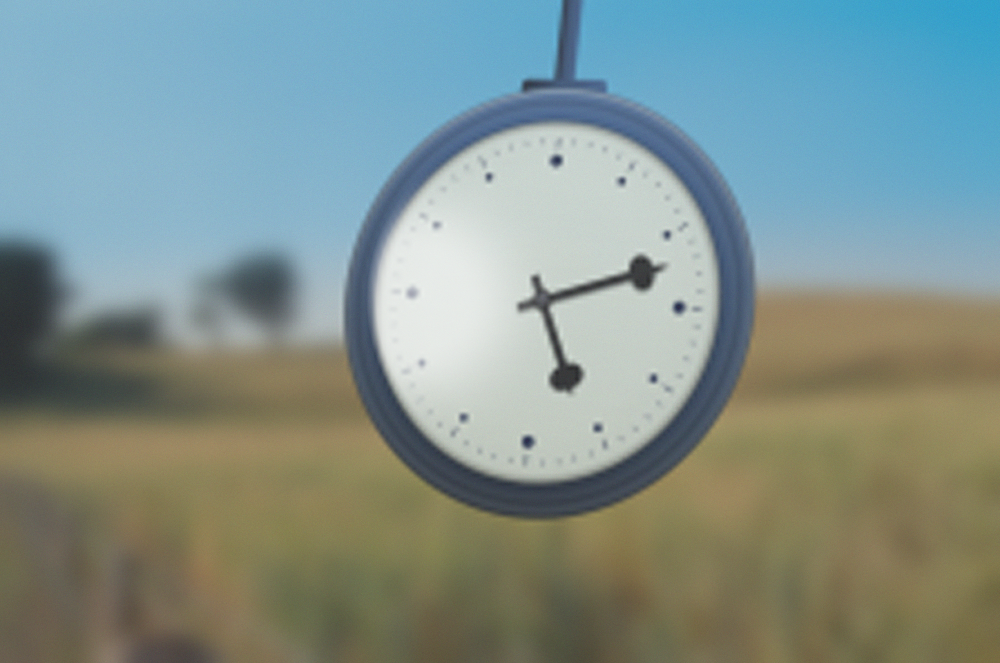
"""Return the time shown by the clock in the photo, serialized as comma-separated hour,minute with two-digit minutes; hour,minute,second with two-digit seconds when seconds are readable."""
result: 5,12
